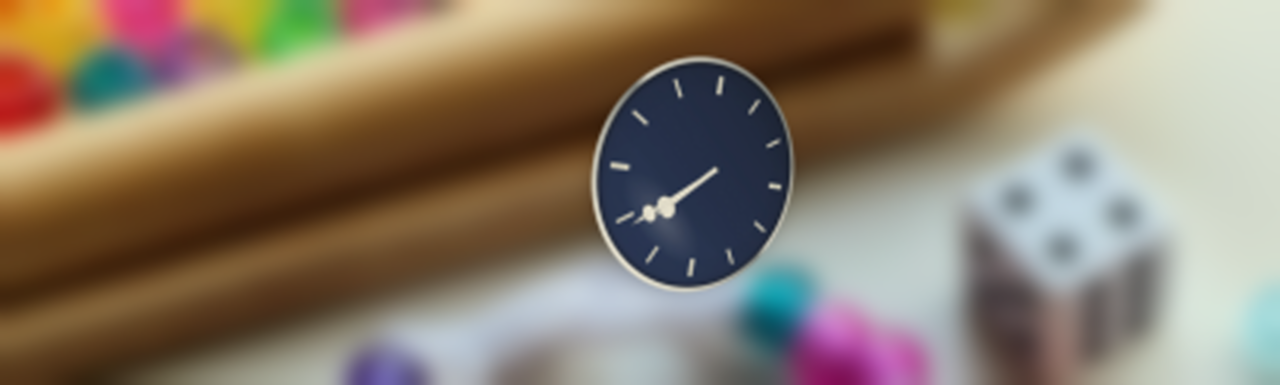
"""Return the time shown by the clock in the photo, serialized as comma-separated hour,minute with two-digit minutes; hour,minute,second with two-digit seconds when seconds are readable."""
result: 7,39
